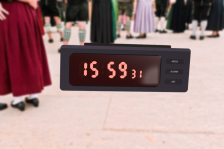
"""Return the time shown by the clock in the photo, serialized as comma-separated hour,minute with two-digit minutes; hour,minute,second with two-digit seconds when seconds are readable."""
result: 15,59,31
